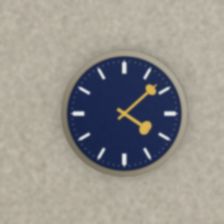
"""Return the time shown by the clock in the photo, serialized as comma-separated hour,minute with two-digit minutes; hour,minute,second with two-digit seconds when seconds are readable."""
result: 4,08
